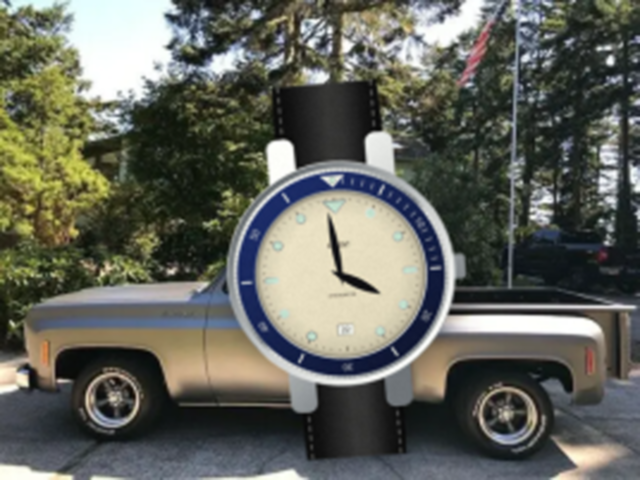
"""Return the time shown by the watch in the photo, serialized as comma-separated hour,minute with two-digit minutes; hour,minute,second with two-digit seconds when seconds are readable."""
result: 3,59
